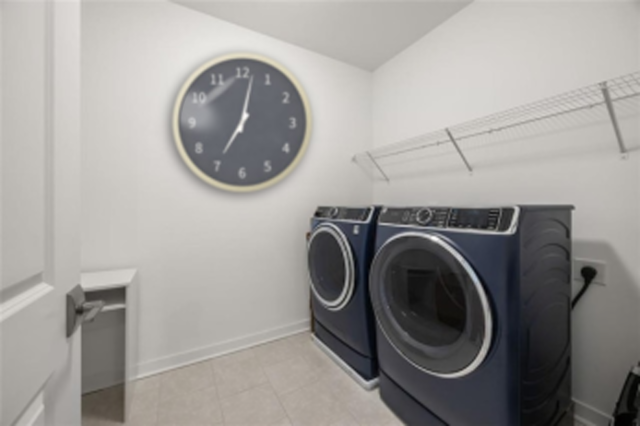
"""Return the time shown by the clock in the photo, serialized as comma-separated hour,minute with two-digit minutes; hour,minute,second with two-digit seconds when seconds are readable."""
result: 7,02
